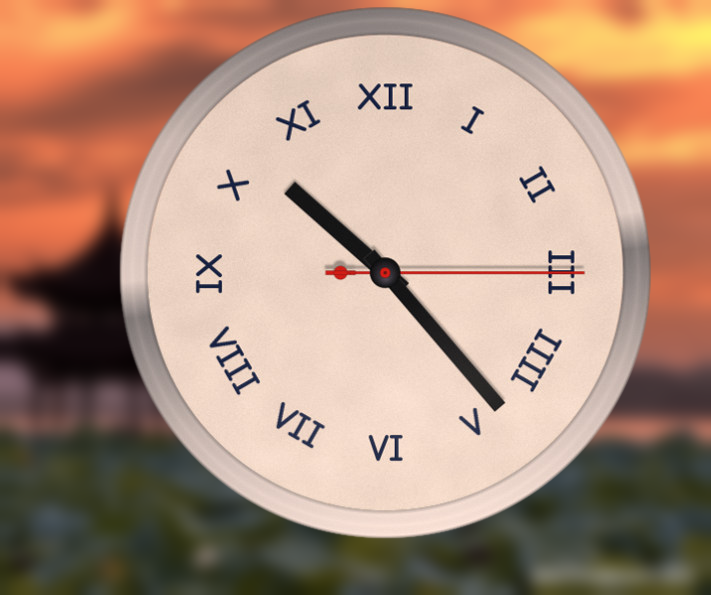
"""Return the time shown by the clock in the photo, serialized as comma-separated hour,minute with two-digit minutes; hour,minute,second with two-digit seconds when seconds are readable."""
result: 10,23,15
